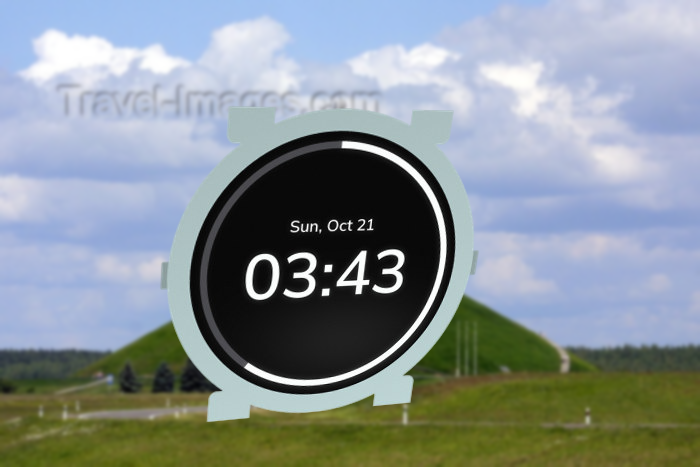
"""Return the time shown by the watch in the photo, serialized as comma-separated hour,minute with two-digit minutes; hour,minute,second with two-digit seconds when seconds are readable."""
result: 3,43
